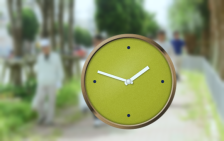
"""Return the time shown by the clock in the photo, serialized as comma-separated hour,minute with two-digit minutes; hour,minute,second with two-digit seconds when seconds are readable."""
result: 1,48
